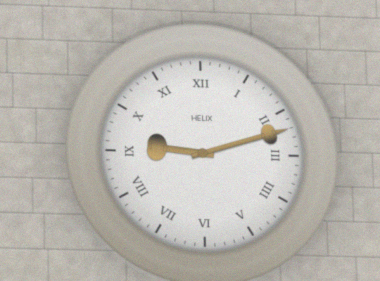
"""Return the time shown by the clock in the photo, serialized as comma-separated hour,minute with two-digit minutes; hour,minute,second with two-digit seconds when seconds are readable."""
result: 9,12
